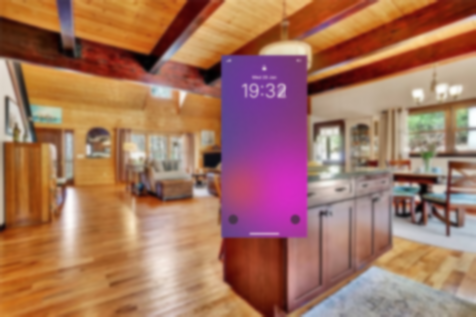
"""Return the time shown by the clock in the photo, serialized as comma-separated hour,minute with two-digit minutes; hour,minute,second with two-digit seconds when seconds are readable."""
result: 19,32
